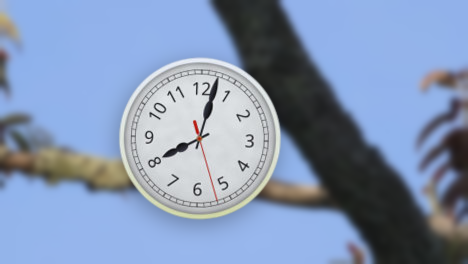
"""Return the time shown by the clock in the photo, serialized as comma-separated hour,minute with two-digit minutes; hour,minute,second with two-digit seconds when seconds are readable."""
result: 8,02,27
